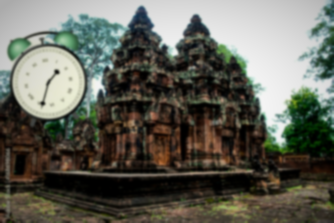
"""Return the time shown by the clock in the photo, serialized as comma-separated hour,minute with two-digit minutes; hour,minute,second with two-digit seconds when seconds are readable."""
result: 1,34
